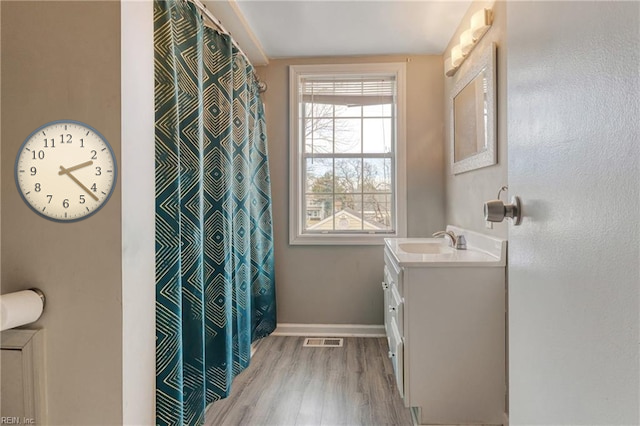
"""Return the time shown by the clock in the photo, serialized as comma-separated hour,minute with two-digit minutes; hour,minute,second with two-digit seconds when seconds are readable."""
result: 2,22
